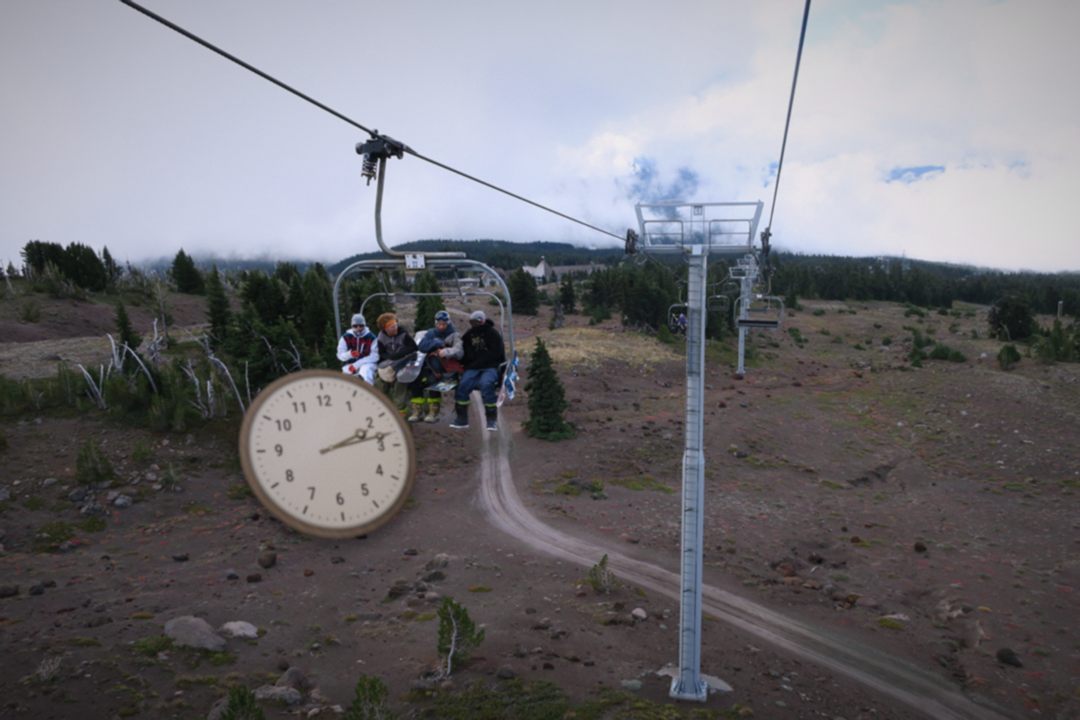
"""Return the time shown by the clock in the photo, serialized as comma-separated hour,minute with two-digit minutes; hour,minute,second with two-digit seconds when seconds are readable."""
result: 2,13
